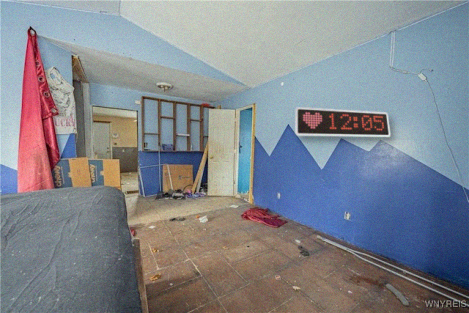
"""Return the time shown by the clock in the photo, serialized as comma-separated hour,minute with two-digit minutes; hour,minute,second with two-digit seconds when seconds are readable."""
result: 12,05
